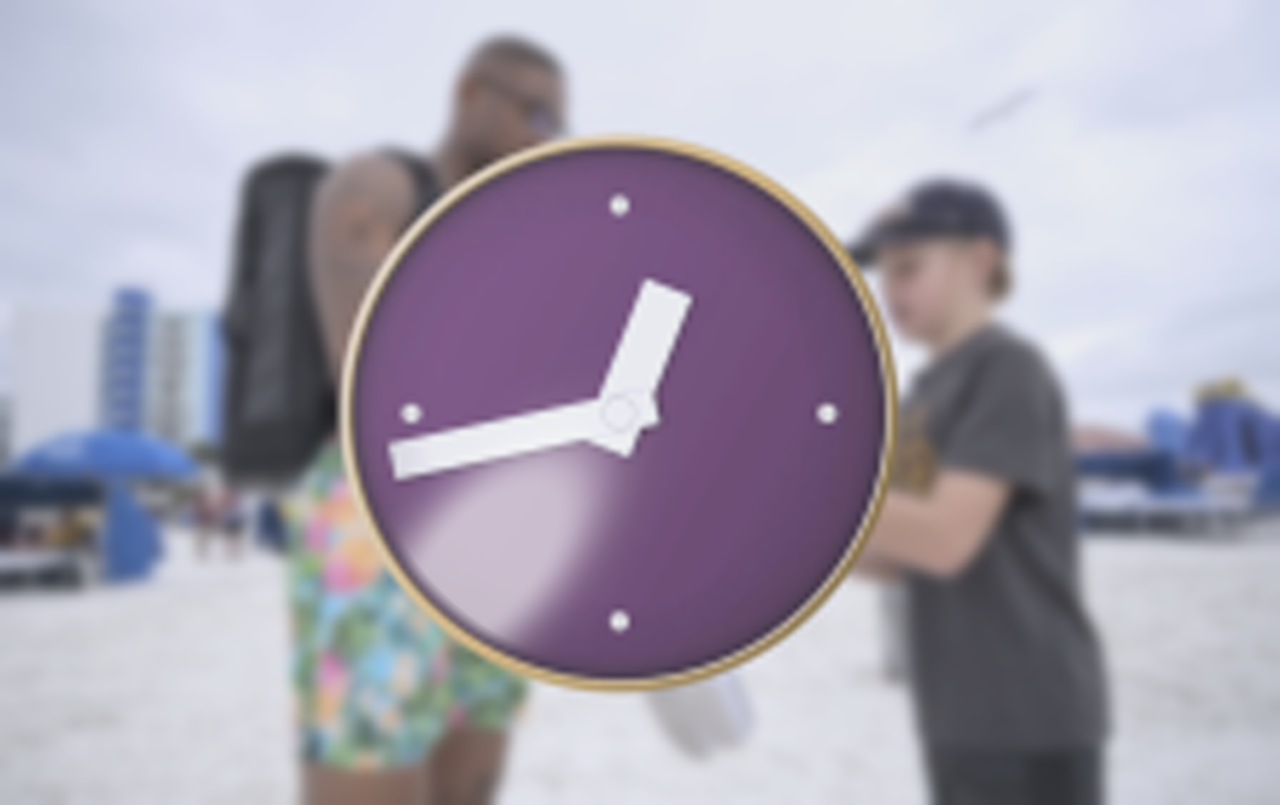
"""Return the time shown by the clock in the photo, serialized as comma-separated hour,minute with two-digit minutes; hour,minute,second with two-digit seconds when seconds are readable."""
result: 12,43
